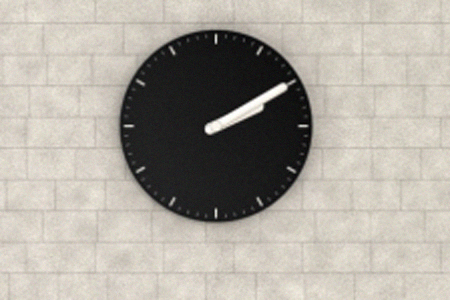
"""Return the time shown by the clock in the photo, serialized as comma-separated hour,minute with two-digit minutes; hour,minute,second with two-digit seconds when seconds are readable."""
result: 2,10
